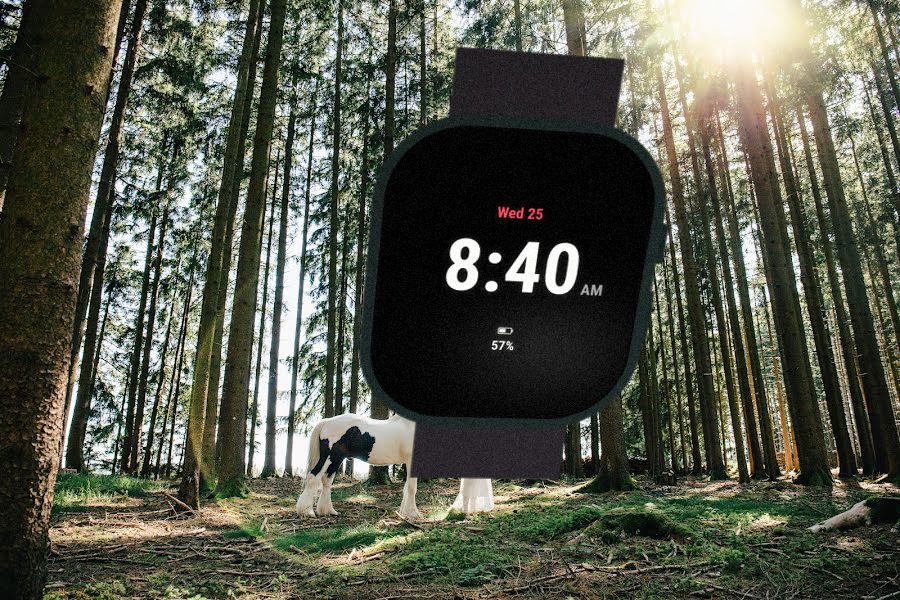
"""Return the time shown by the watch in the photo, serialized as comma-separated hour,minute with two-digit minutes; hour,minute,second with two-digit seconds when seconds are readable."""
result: 8,40
